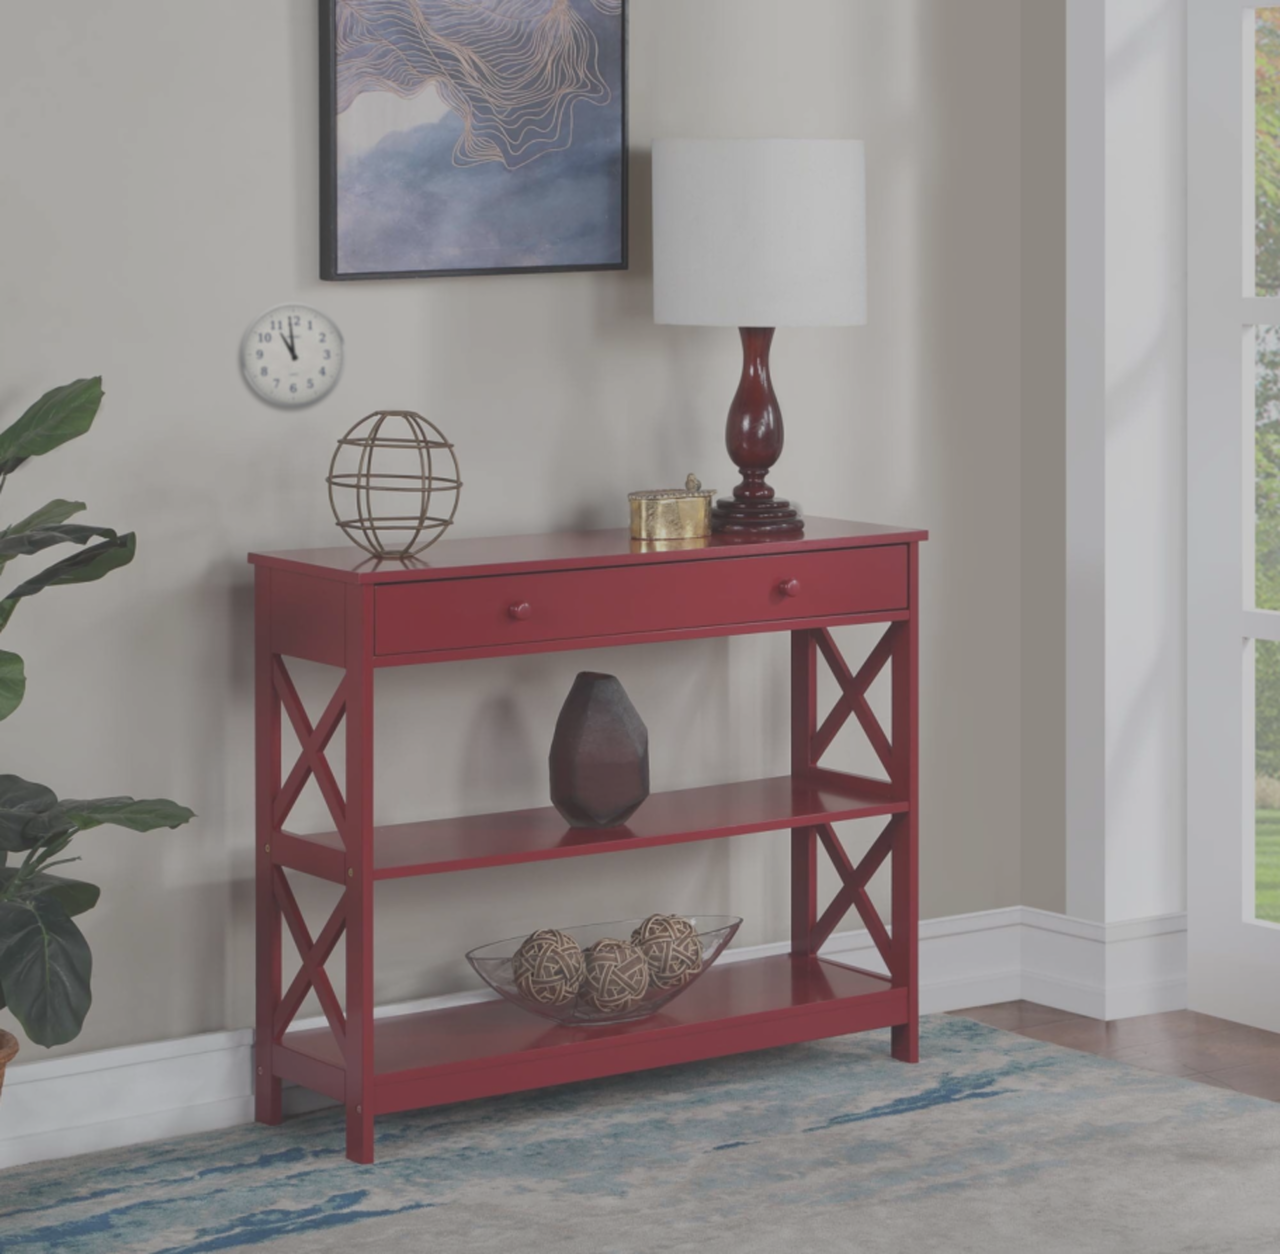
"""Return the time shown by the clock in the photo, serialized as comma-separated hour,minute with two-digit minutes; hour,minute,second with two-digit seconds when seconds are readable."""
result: 10,59
